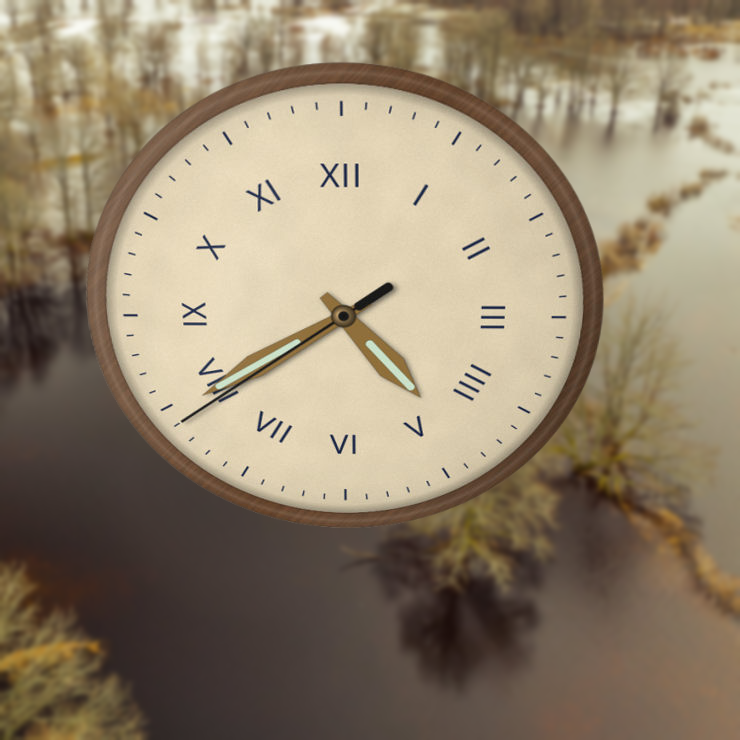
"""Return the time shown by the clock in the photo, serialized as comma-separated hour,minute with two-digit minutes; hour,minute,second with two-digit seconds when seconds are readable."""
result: 4,39,39
